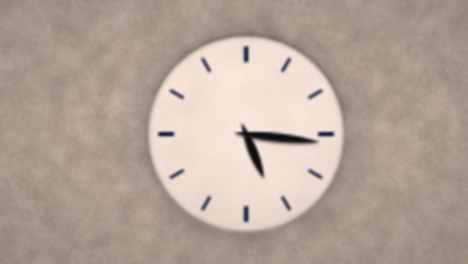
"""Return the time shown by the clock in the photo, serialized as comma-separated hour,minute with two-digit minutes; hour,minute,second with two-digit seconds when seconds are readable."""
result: 5,16
